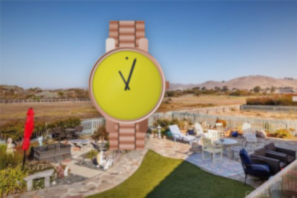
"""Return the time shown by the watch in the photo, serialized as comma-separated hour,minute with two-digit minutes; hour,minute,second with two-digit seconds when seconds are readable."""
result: 11,03
